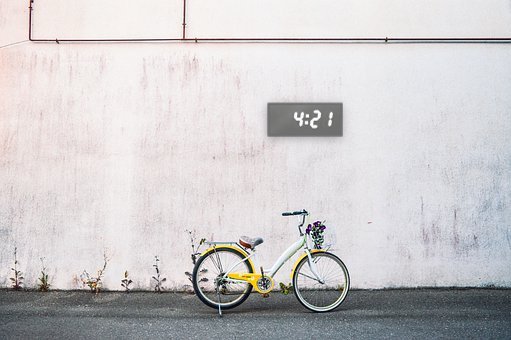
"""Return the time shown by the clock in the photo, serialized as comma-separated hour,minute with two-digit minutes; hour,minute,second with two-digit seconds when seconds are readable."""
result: 4,21
